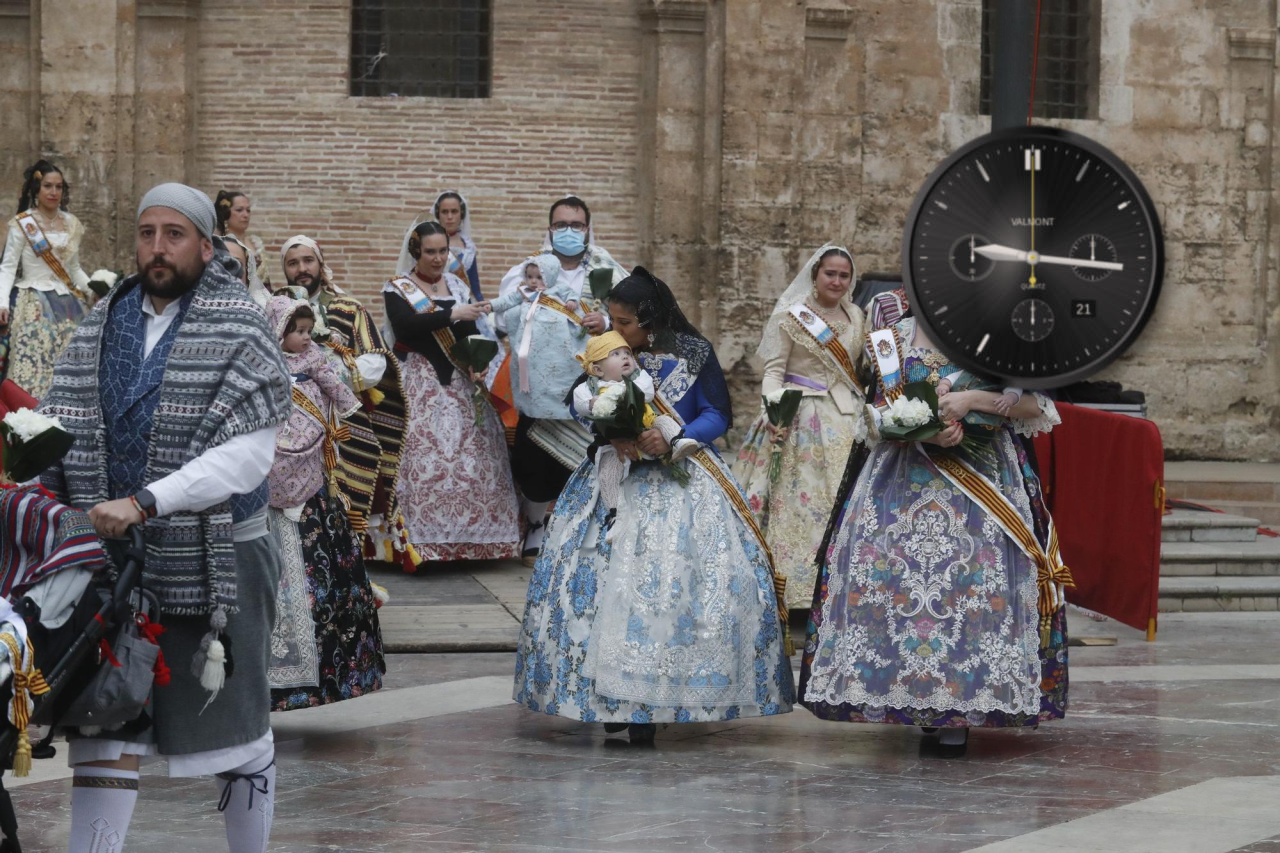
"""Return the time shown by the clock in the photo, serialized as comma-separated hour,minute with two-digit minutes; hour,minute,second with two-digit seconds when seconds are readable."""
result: 9,16
